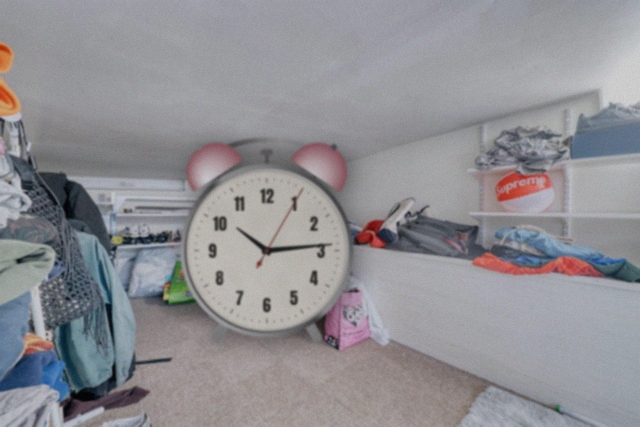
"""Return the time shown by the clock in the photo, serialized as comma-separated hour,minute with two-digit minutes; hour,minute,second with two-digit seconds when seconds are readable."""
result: 10,14,05
